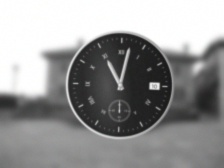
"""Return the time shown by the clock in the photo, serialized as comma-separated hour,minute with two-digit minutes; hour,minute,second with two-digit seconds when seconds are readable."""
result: 11,02
